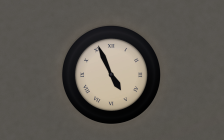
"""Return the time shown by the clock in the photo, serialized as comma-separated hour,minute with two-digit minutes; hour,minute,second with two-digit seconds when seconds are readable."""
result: 4,56
